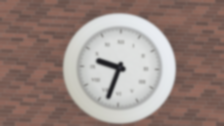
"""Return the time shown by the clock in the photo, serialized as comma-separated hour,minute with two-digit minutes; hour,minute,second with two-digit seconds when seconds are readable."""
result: 9,33
